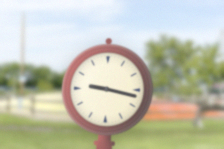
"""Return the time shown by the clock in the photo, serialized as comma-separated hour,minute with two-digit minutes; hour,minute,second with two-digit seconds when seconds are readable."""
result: 9,17
